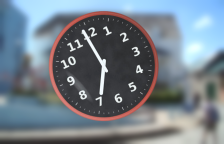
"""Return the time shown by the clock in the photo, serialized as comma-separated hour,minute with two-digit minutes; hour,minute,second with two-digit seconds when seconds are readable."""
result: 6,59
